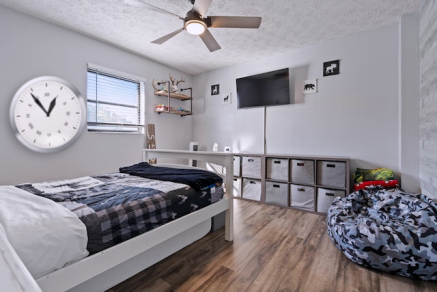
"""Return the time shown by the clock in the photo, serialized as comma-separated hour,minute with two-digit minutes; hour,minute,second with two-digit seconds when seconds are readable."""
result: 12,54
